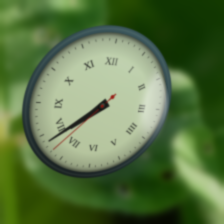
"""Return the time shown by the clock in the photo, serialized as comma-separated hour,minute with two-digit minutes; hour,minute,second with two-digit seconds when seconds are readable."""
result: 7,38,37
